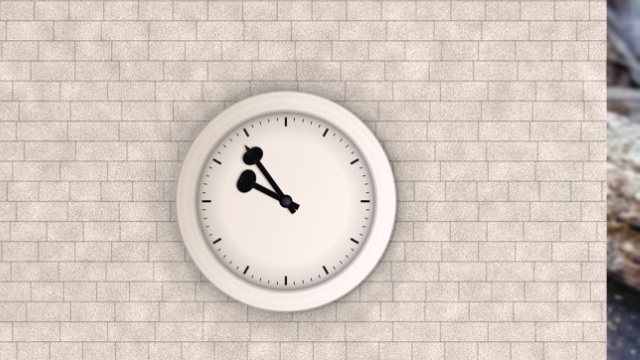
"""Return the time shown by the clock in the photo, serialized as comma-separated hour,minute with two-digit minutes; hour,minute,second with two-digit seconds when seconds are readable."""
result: 9,54
